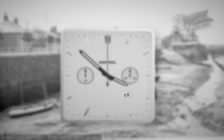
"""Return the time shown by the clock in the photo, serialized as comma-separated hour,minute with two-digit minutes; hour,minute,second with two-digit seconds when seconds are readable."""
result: 3,52
